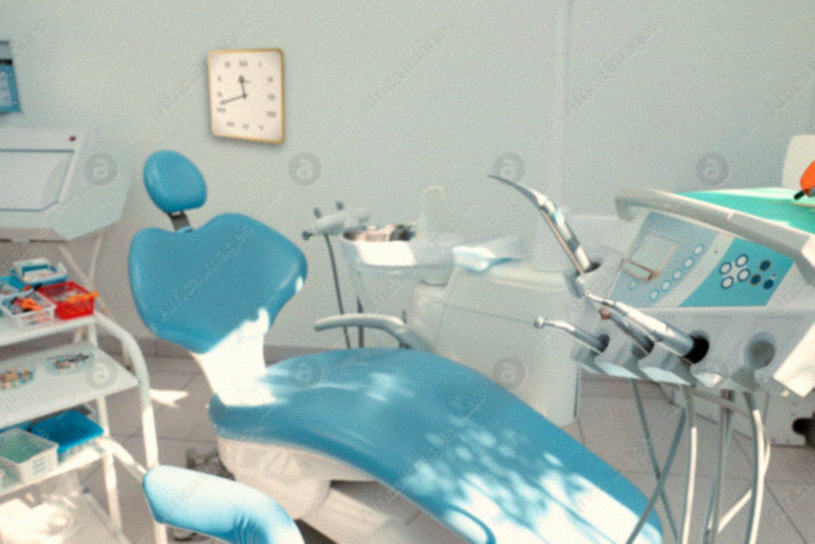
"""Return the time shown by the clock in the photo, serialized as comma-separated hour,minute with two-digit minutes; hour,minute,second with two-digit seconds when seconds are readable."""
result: 11,42
